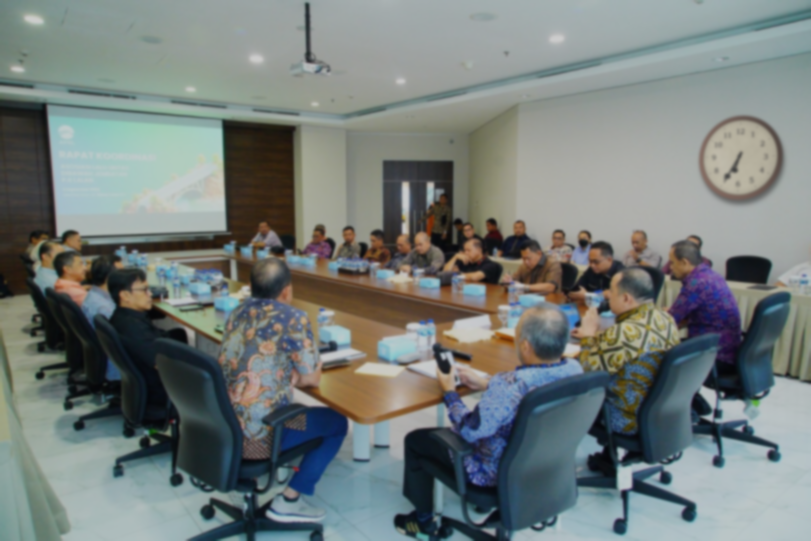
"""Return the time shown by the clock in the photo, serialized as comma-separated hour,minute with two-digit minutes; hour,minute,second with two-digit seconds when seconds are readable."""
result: 6,35
